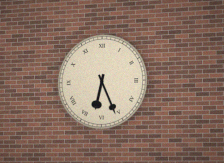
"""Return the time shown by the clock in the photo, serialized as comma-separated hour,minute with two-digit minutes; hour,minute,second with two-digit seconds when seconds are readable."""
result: 6,26
